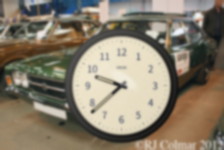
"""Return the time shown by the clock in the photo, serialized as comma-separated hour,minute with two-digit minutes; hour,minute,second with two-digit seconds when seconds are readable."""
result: 9,38
